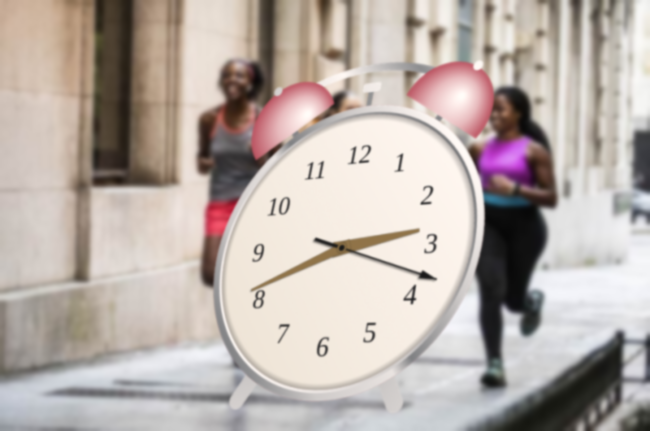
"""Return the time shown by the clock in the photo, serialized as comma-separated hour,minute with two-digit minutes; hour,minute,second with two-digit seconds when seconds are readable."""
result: 2,41,18
